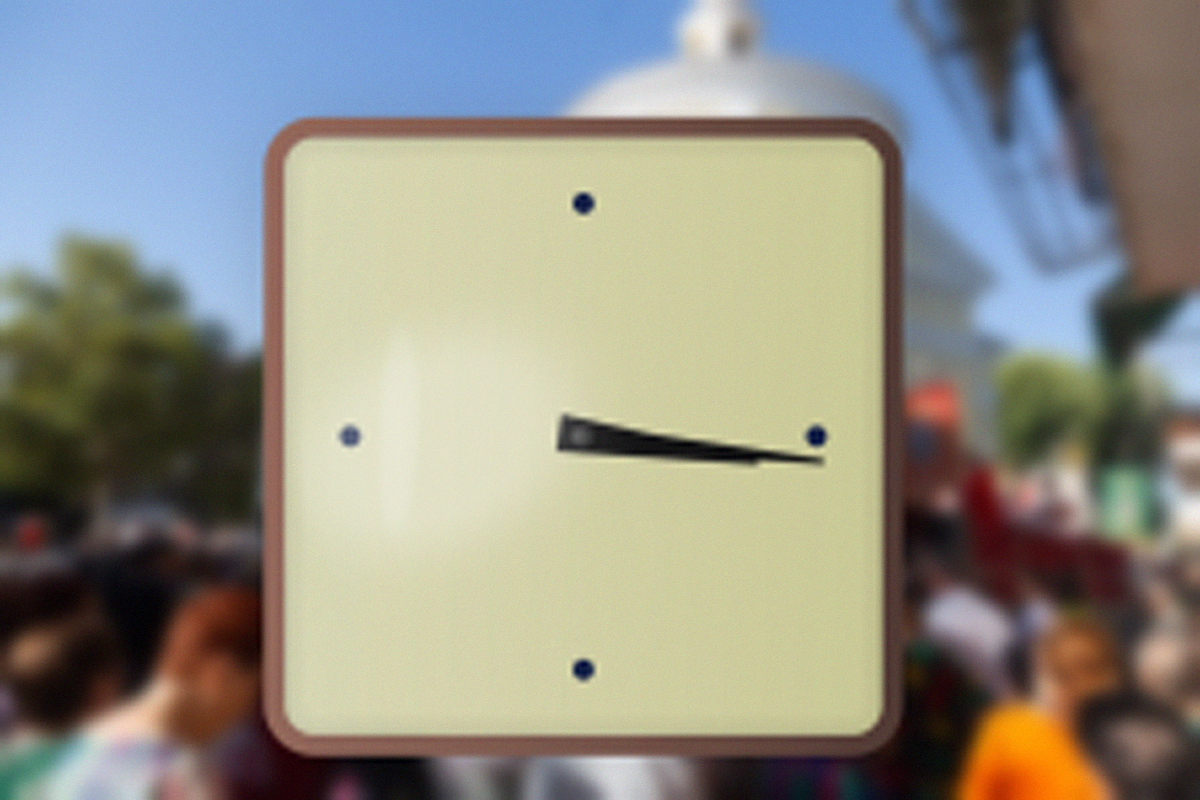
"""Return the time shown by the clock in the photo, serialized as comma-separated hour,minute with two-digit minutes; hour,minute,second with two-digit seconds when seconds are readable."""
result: 3,16
